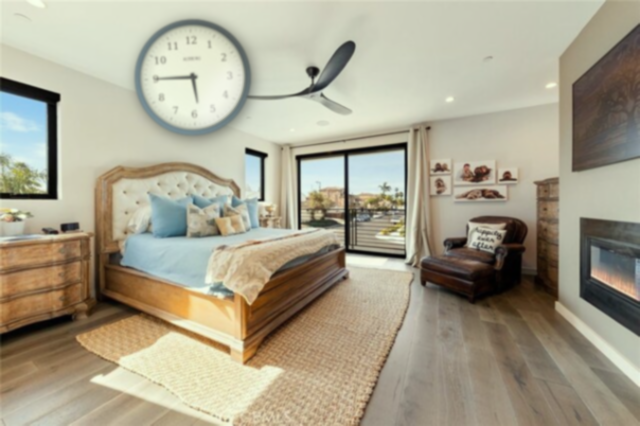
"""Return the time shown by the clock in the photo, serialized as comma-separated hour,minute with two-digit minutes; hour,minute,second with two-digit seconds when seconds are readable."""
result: 5,45
